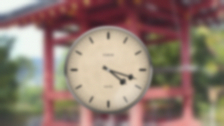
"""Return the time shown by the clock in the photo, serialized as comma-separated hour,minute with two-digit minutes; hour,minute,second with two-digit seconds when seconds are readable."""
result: 4,18
